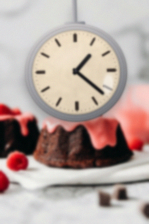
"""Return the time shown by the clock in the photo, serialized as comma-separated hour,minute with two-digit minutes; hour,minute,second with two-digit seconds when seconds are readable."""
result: 1,22
